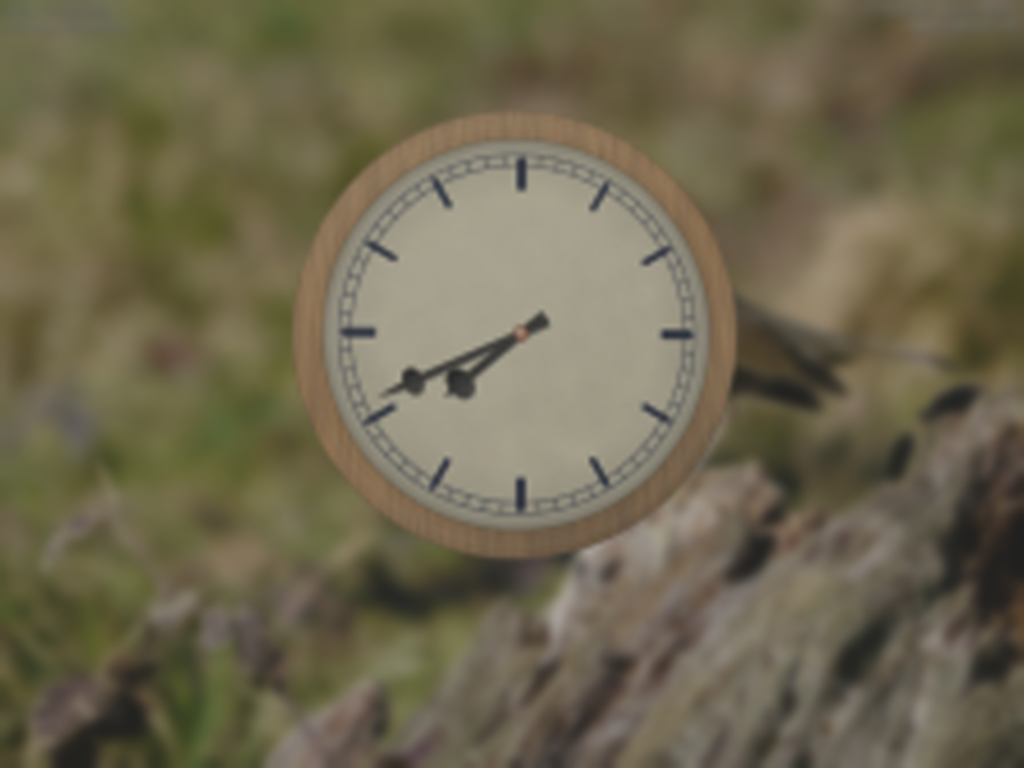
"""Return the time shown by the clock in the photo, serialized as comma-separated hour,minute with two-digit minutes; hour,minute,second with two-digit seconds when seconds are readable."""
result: 7,41
